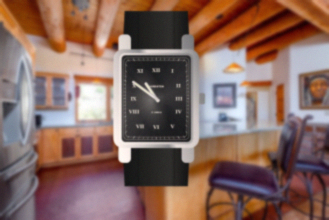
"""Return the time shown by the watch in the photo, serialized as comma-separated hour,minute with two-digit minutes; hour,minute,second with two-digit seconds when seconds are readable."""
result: 10,51
